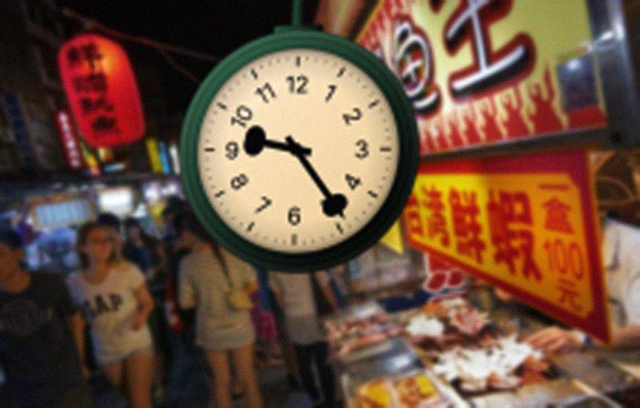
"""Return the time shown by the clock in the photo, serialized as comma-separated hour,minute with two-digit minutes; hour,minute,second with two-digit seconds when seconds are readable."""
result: 9,24
